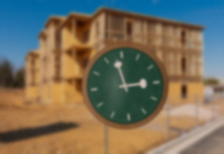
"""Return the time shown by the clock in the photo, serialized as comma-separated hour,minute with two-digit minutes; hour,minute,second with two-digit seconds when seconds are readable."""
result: 2,58
